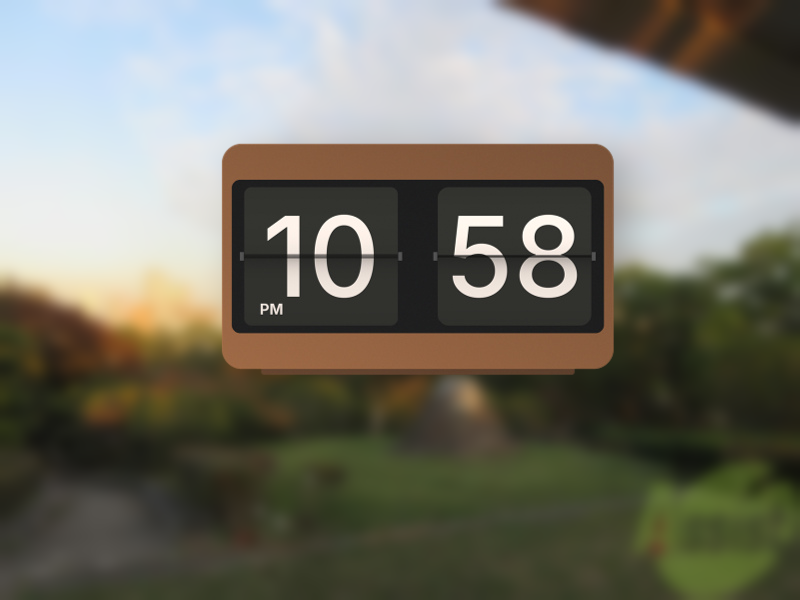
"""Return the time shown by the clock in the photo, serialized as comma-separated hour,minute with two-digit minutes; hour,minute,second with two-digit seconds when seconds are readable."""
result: 10,58
